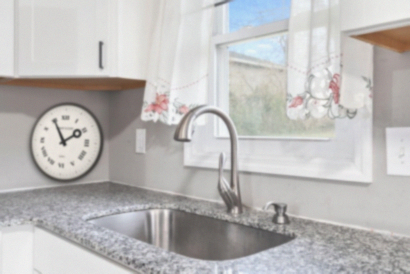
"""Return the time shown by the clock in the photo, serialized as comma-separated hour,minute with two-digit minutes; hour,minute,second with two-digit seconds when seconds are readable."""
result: 1,55
